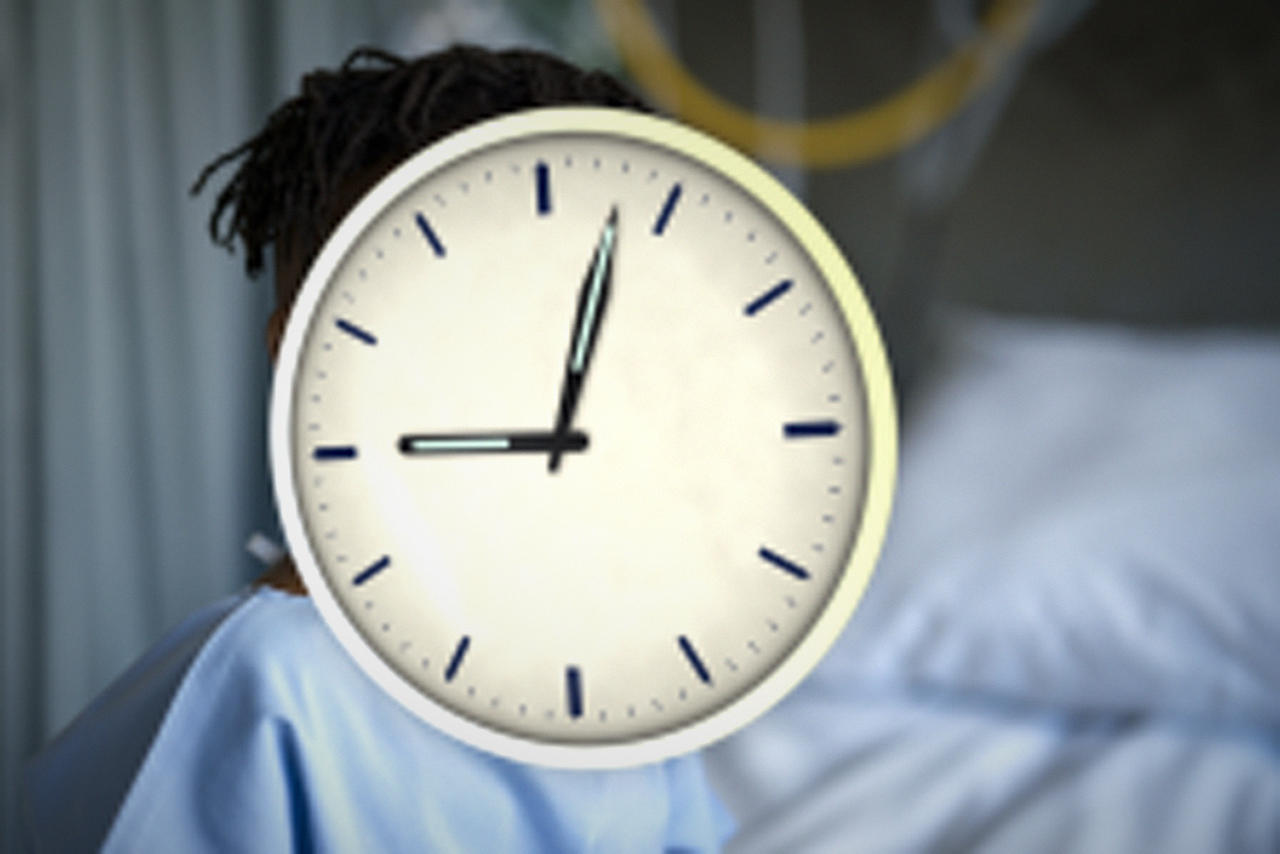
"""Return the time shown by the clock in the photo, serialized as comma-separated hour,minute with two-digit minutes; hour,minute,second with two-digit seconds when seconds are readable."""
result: 9,03
